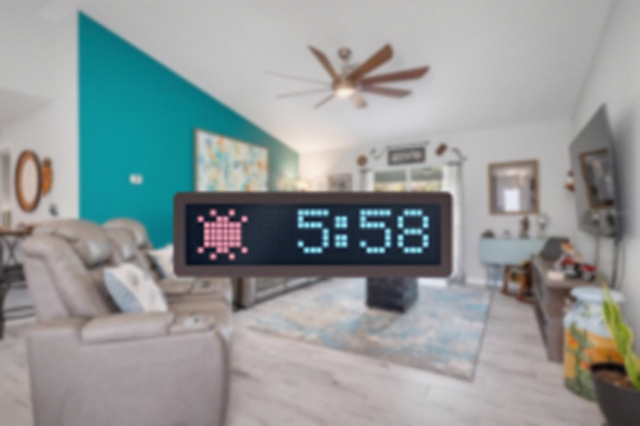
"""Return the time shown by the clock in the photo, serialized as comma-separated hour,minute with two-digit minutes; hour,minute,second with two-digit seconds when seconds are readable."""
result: 5,58
